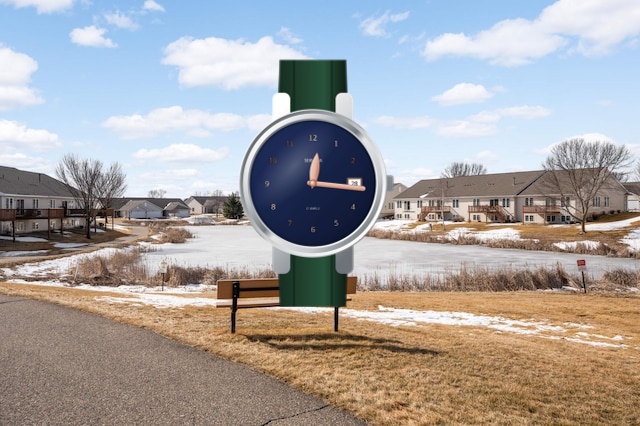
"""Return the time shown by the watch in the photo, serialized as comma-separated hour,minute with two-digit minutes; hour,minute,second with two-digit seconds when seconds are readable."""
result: 12,16
